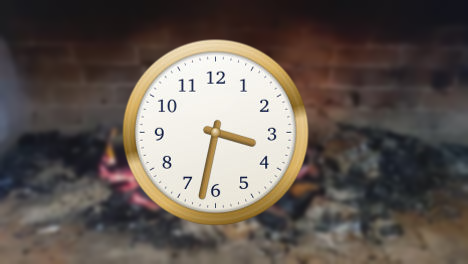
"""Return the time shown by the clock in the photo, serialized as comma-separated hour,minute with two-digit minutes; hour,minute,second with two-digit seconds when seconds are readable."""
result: 3,32
